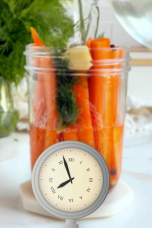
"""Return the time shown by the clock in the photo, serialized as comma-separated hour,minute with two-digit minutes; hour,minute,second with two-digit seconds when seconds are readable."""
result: 7,57
